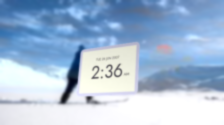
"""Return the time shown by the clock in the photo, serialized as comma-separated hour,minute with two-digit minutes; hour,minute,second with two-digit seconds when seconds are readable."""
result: 2,36
